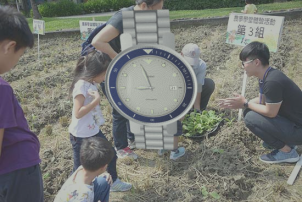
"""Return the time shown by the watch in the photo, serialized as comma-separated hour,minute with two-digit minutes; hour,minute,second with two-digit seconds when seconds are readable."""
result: 8,57
